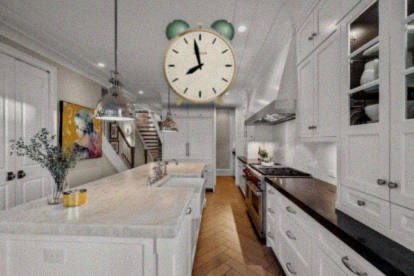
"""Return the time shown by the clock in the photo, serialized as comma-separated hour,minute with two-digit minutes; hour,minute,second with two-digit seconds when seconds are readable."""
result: 7,58
